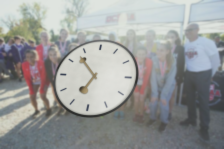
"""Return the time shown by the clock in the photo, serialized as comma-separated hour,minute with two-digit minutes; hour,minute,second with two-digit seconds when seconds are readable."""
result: 6,53
